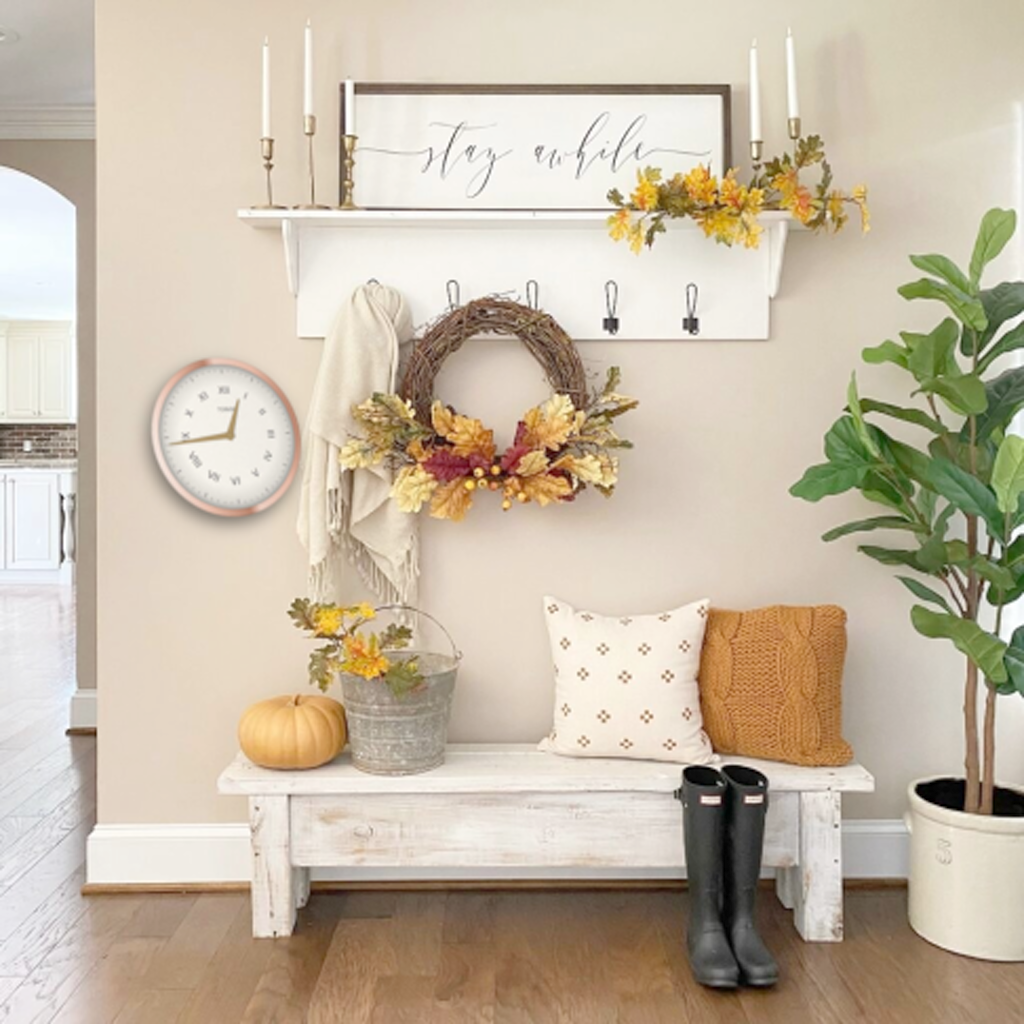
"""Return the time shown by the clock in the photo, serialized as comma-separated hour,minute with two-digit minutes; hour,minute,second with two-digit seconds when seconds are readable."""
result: 12,44
